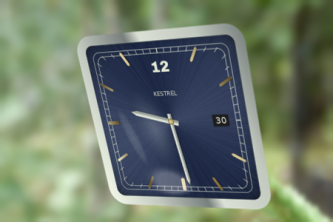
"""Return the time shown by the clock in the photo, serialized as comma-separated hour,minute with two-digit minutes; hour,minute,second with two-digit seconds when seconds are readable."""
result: 9,29
